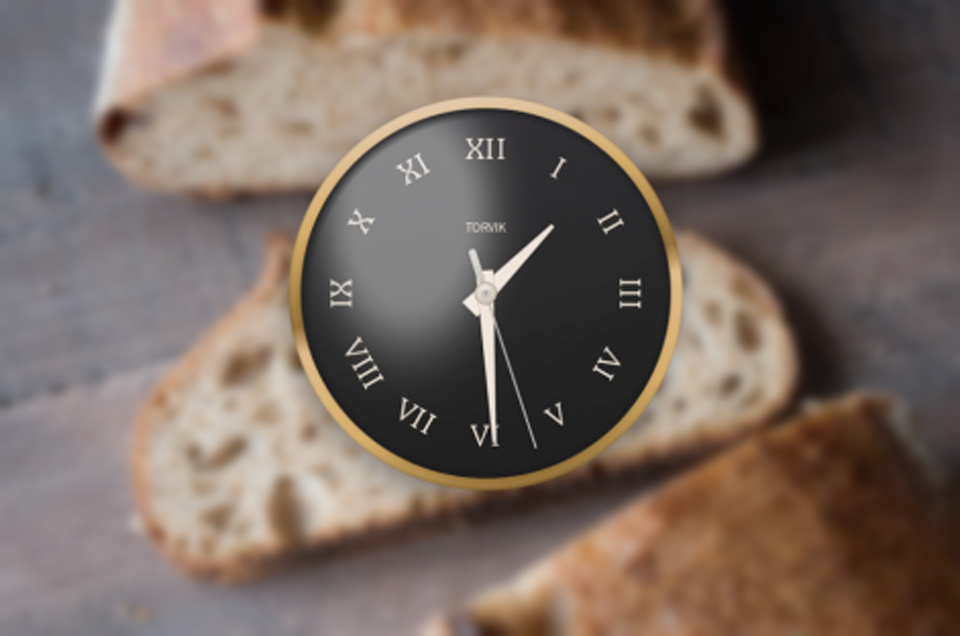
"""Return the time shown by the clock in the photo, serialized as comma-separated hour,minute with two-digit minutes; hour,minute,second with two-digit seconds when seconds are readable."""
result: 1,29,27
